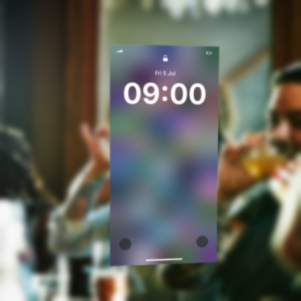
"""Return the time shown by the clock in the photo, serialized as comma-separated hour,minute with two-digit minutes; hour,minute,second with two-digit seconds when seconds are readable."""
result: 9,00
